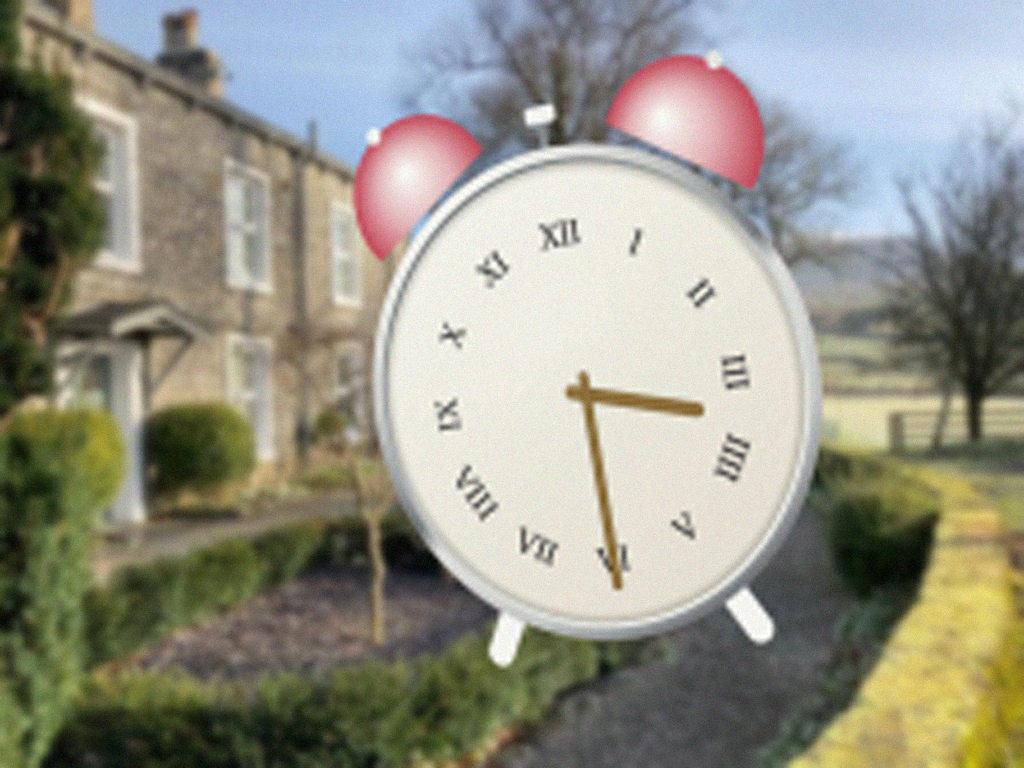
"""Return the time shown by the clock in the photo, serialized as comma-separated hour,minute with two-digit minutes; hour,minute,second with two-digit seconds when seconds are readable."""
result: 3,30
